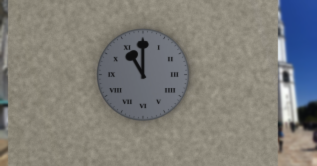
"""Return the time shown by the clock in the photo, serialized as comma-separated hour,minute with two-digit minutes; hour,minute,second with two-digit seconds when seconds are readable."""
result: 11,00
